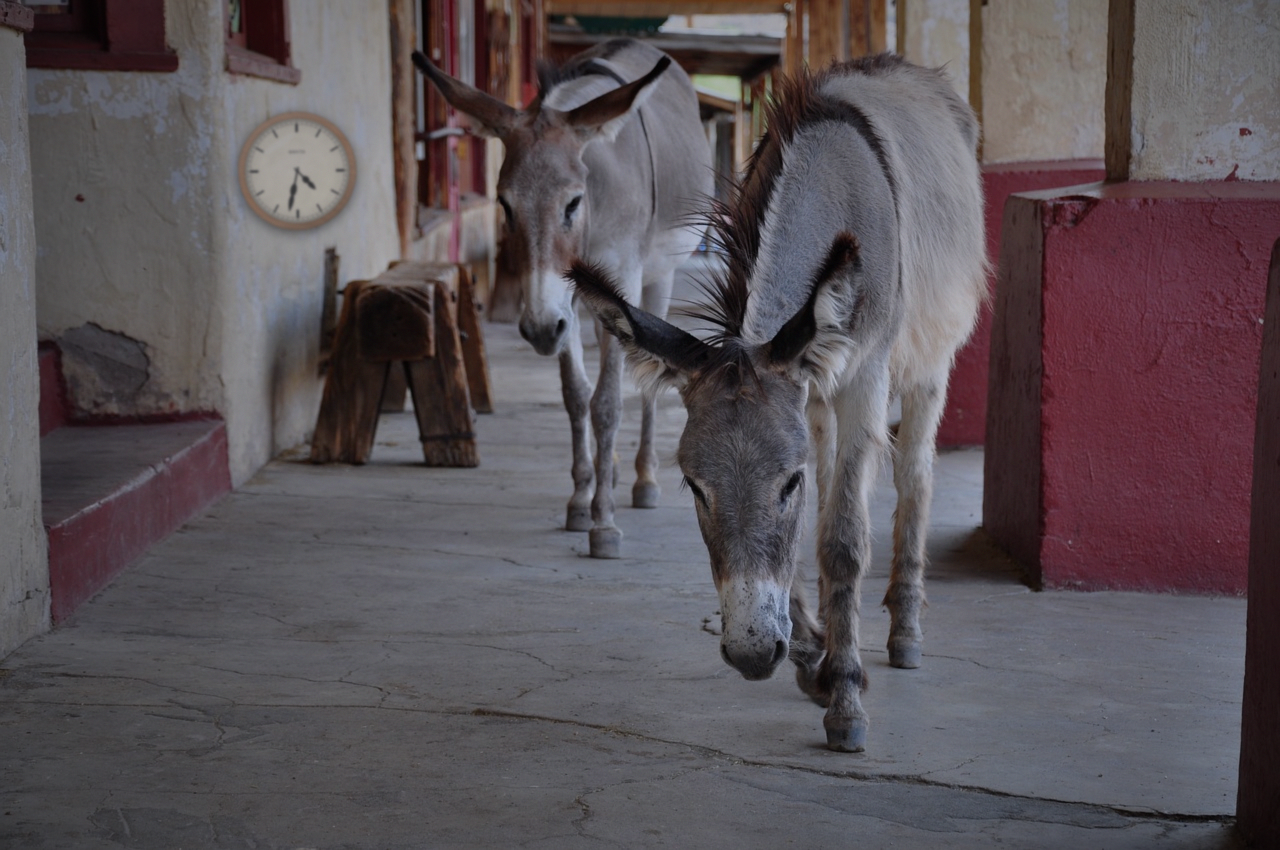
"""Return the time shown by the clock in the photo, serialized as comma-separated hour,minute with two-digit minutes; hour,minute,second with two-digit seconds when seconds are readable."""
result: 4,32
